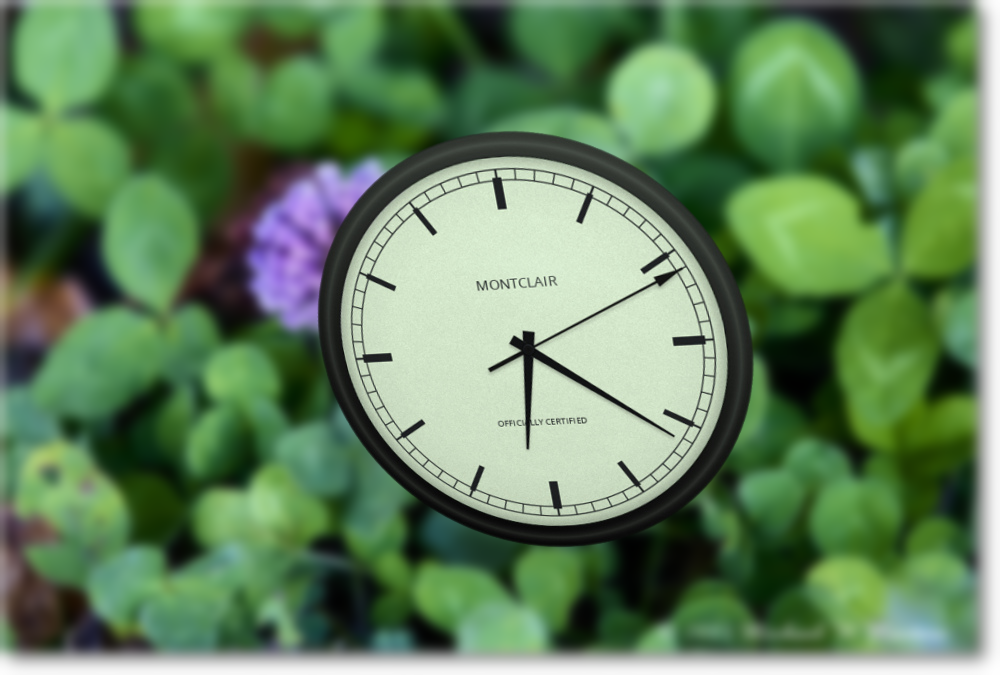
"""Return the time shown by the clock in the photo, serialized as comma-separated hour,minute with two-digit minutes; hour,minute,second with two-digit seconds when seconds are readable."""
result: 6,21,11
